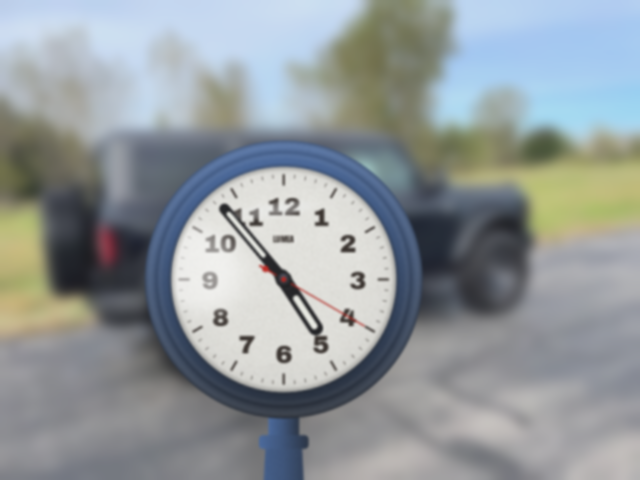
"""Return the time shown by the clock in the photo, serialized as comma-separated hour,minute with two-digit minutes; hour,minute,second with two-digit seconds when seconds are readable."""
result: 4,53,20
